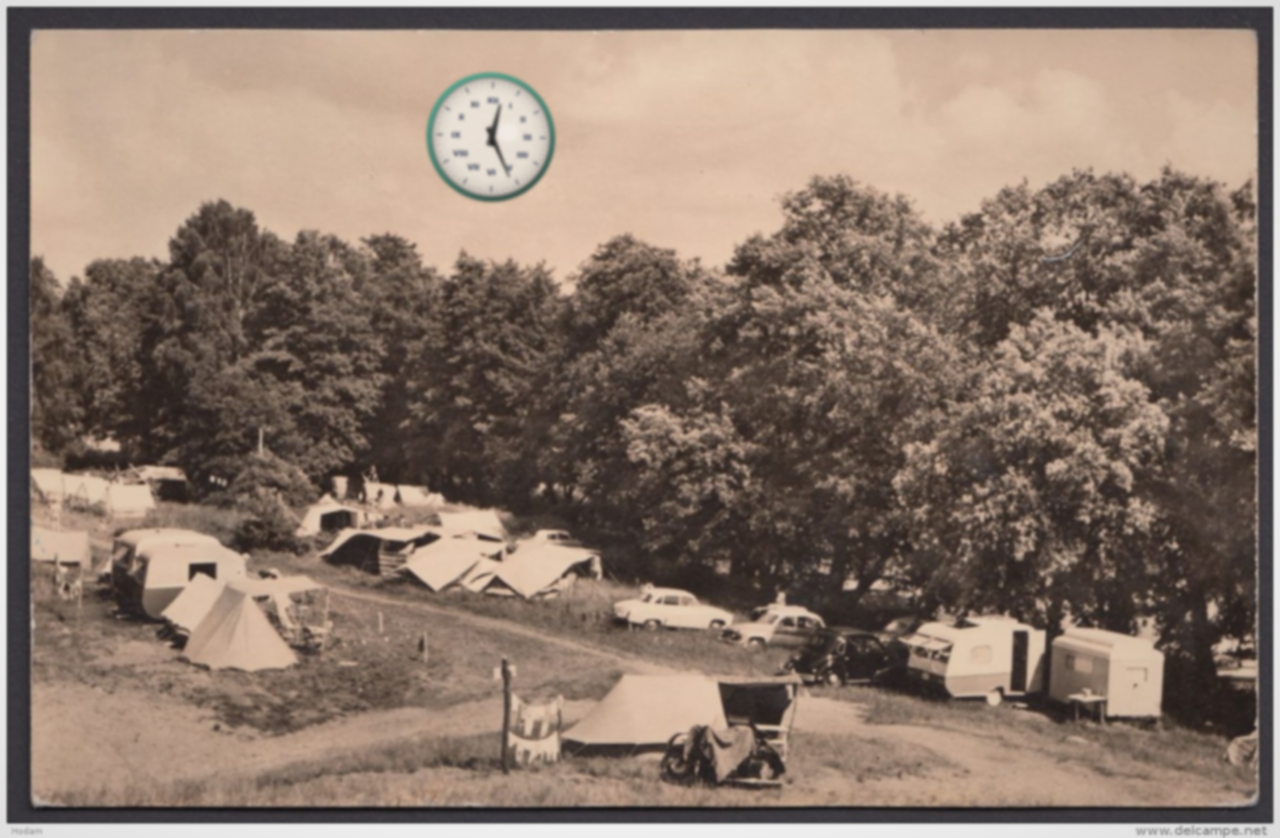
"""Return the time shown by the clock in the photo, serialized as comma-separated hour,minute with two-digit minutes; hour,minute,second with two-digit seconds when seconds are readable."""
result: 12,26
